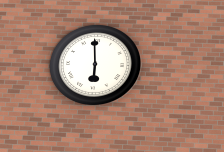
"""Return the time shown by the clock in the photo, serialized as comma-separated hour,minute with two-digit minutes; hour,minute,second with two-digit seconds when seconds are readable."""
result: 5,59
